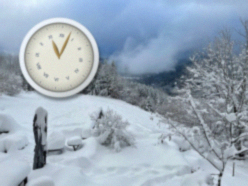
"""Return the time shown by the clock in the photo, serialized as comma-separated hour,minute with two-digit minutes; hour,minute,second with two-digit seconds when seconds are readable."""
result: 11,03
